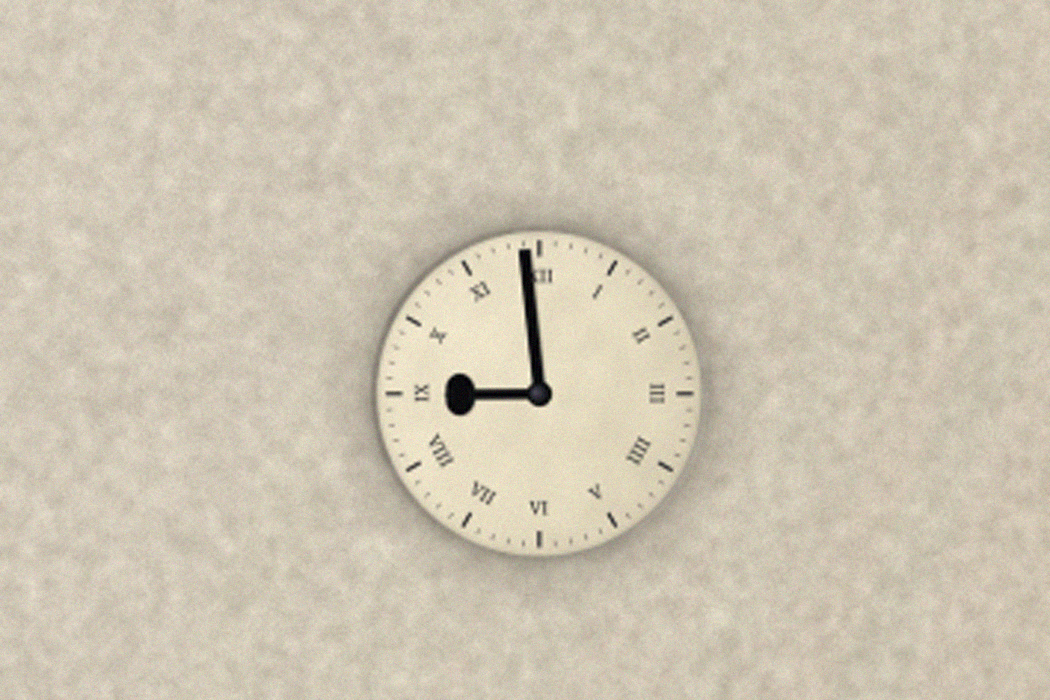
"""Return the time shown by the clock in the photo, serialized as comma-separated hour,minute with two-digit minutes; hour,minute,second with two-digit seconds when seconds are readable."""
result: 8,59
